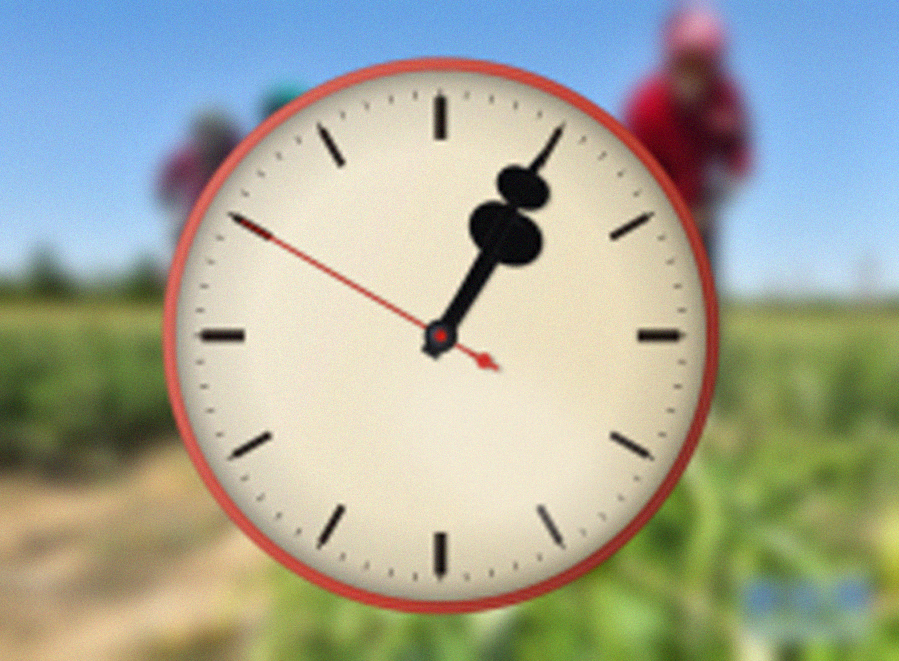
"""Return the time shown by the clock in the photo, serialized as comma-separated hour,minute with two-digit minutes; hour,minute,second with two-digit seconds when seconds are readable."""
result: 1,04,50
